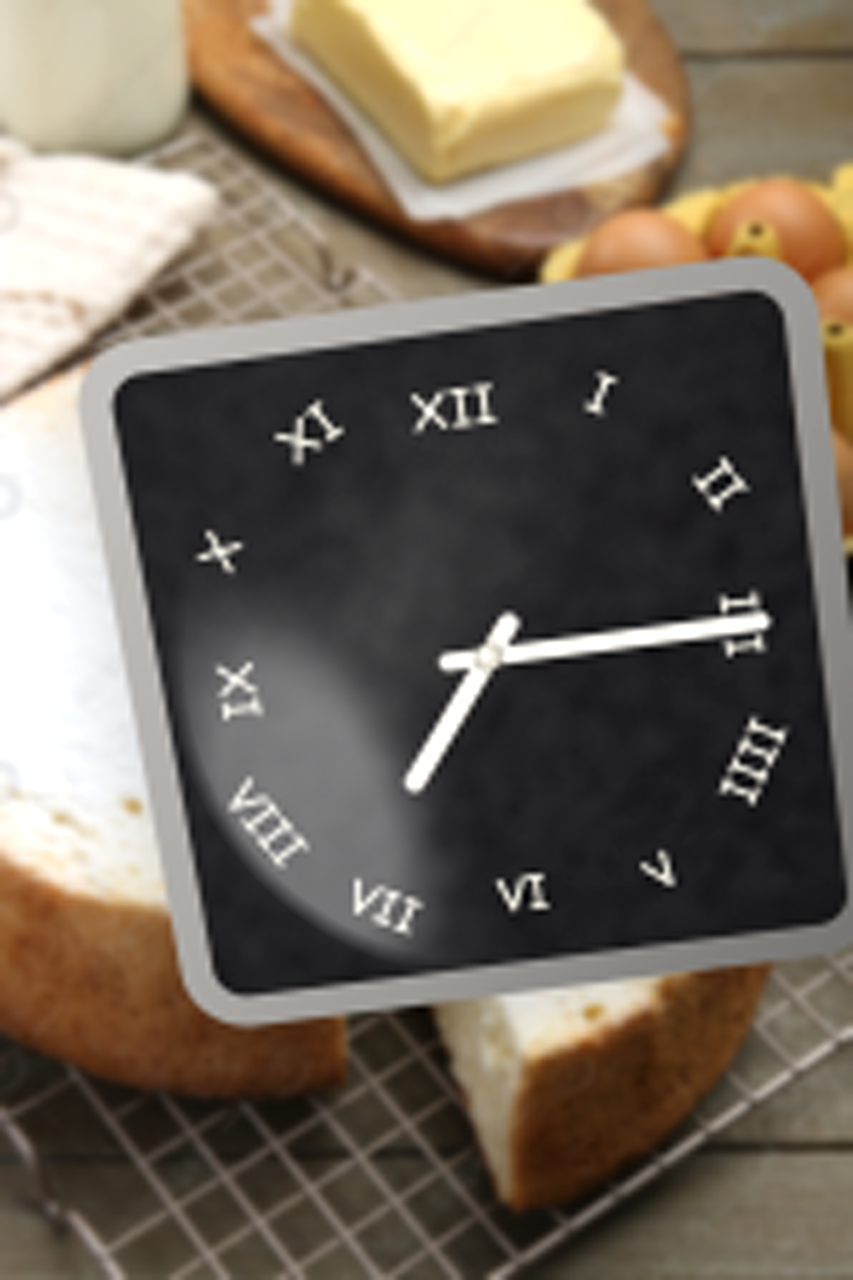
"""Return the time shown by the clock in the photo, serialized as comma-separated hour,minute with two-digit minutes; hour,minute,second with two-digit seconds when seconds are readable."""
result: 7,15
